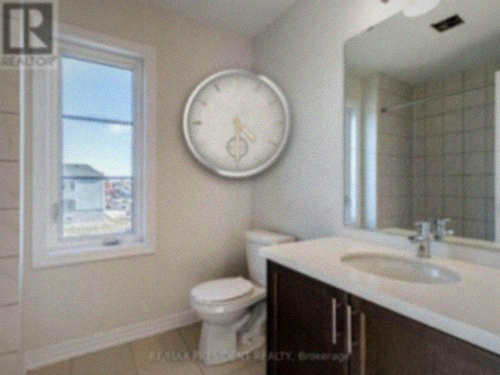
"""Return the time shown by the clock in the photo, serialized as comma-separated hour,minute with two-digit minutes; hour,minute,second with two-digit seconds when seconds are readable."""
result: 4,30
